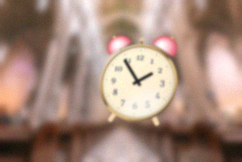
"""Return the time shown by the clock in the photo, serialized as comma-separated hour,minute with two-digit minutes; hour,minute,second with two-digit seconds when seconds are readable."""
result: 1,54
